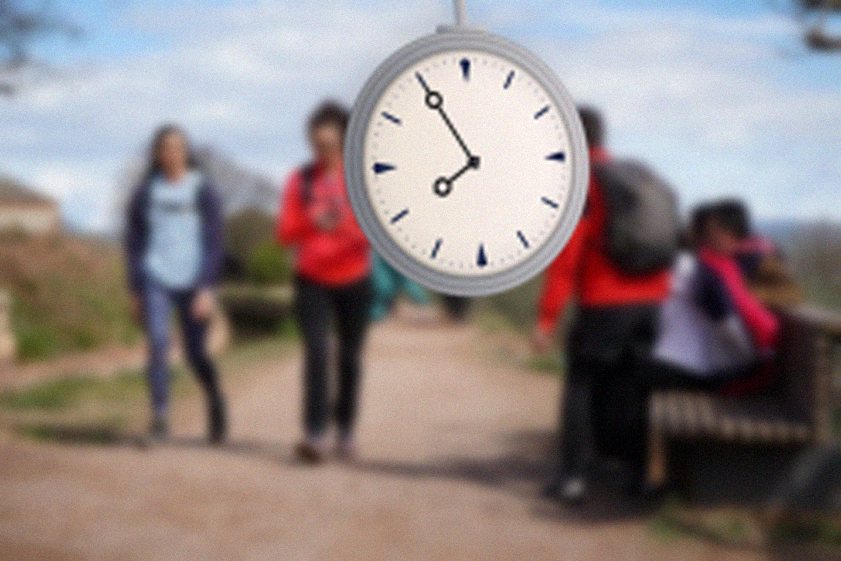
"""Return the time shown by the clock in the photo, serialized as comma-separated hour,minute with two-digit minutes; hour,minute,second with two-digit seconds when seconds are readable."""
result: 7,55
